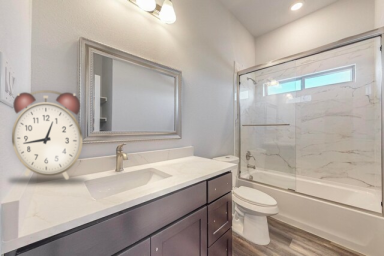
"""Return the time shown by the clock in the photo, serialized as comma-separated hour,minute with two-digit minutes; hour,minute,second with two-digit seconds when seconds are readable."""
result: 12,43
